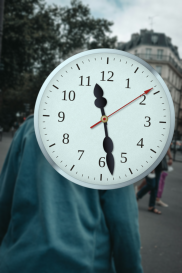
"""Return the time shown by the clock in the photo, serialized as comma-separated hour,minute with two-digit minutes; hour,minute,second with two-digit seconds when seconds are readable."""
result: 11,28,09
